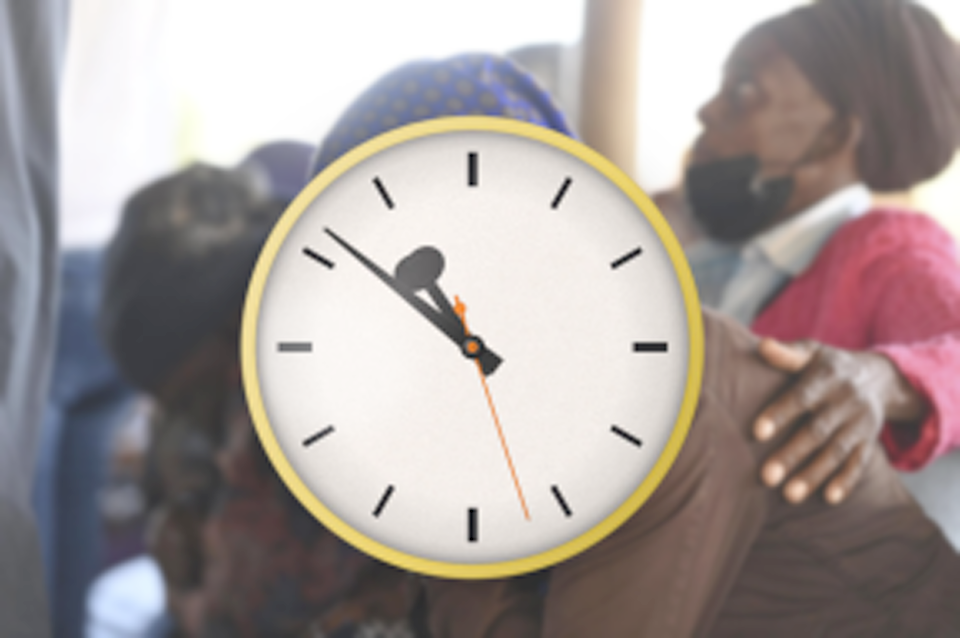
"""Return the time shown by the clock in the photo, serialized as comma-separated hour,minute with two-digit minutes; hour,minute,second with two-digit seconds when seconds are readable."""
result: 10,51,27
